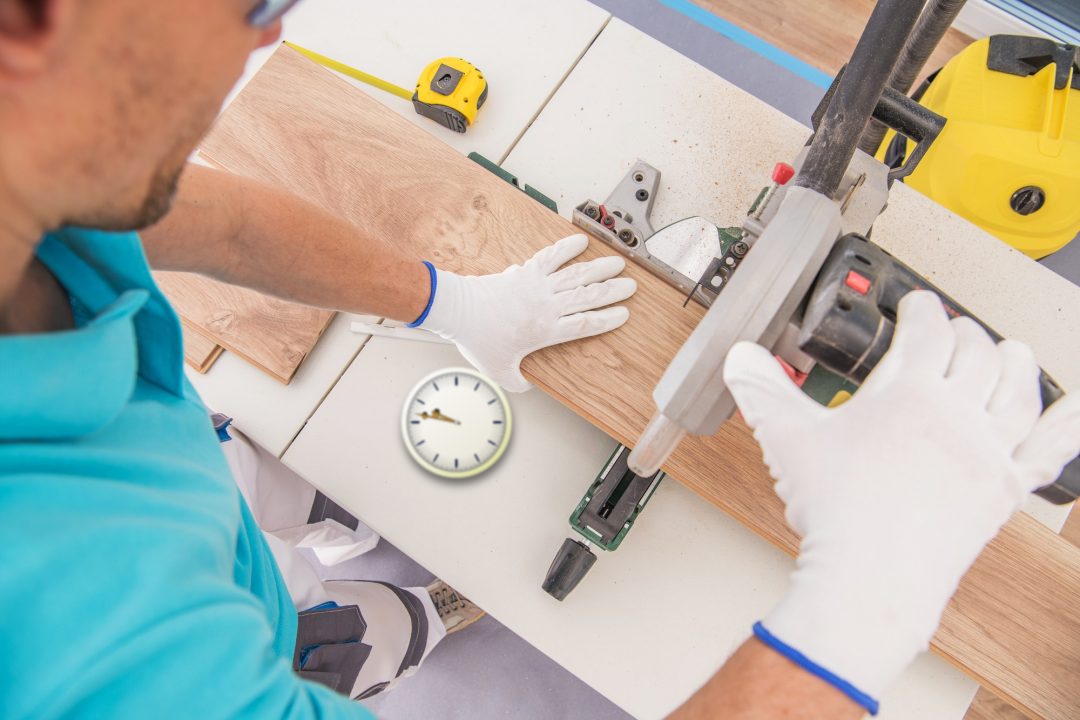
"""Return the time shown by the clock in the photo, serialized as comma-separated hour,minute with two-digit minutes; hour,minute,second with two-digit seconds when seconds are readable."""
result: 9,47
